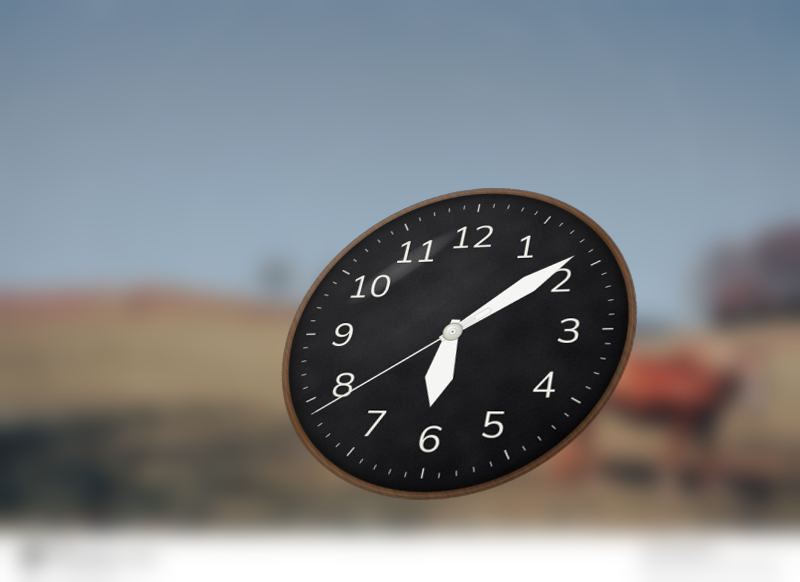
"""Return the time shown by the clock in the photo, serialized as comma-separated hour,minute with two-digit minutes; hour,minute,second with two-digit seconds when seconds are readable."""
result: 6,08,39
